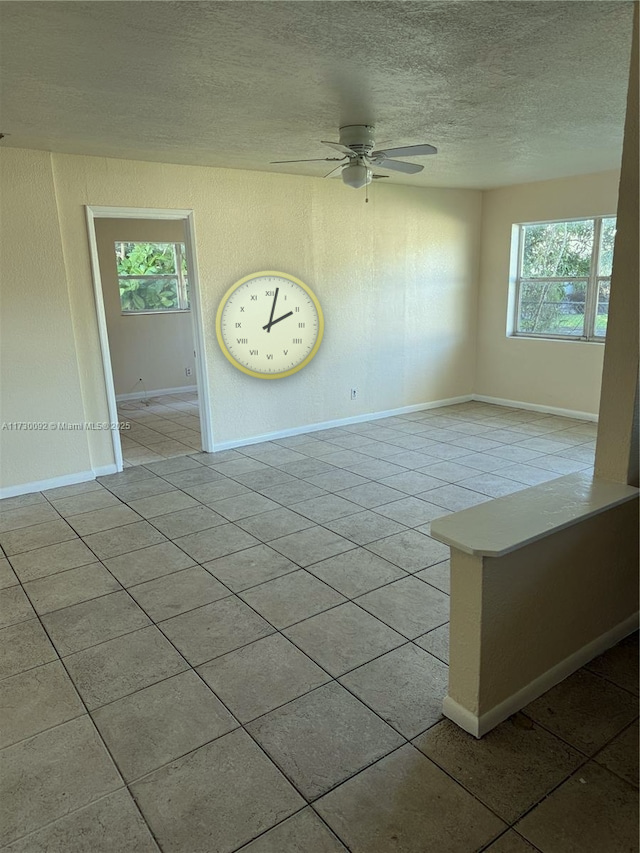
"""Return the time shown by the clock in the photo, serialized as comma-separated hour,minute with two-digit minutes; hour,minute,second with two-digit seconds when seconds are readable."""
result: 2,02
